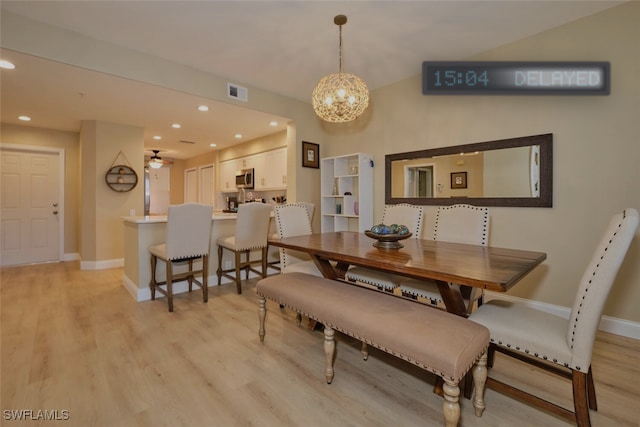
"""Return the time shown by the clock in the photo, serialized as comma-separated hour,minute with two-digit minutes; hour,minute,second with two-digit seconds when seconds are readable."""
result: 15,04
